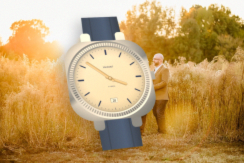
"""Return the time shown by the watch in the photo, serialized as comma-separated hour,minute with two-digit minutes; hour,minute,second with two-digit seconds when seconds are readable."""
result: 3,52
